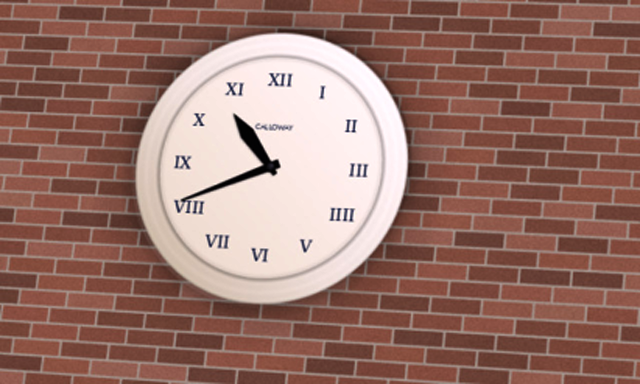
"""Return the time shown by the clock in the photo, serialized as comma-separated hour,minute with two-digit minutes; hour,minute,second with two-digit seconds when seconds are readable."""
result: 10,41
